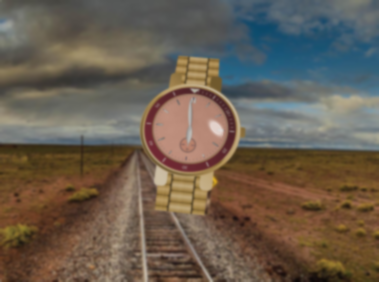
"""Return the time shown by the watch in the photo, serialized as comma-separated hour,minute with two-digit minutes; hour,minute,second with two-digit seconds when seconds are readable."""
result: 5,59
